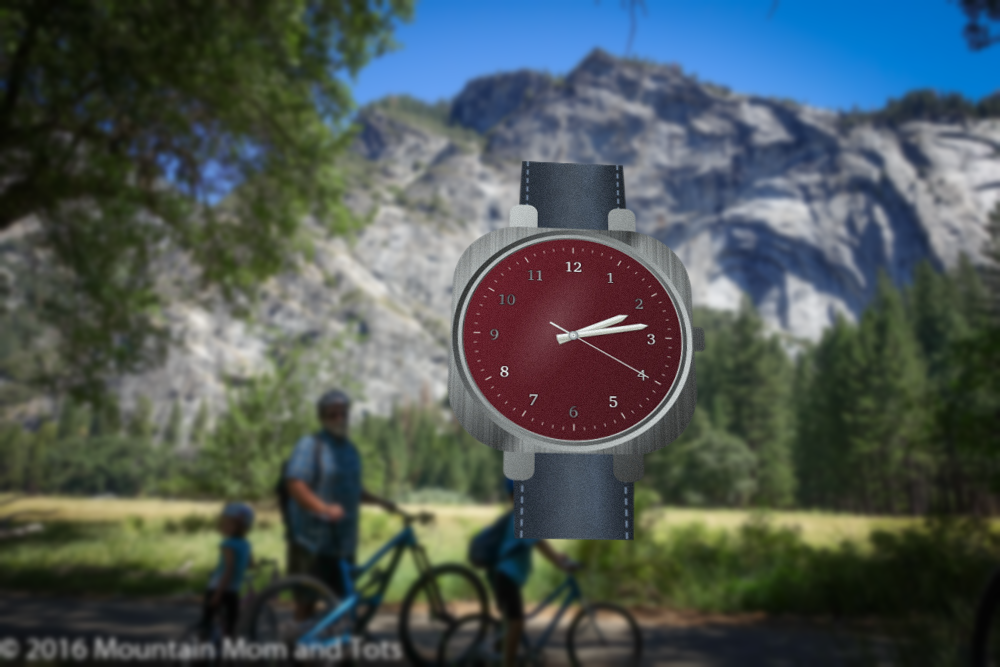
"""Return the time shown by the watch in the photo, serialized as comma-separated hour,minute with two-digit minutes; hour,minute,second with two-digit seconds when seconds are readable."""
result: 2,13,20
